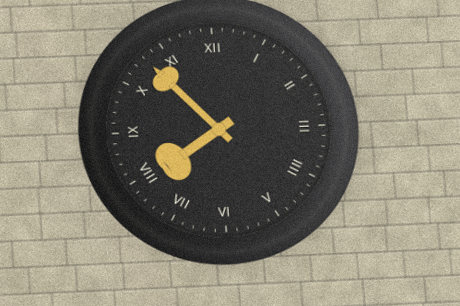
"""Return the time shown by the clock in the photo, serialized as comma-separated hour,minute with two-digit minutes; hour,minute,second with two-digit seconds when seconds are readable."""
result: 7,53
